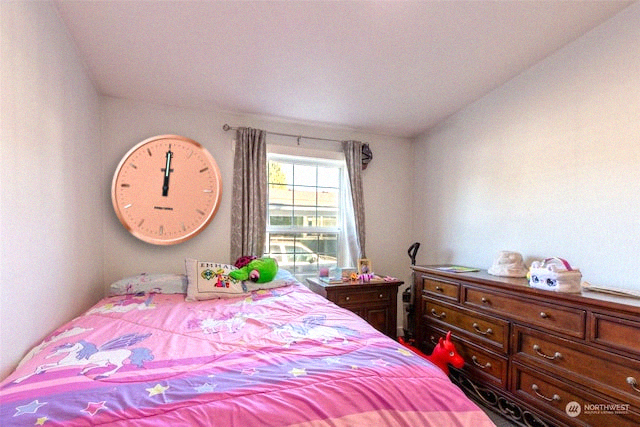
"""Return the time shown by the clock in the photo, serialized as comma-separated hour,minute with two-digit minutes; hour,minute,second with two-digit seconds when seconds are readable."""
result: 12,00
